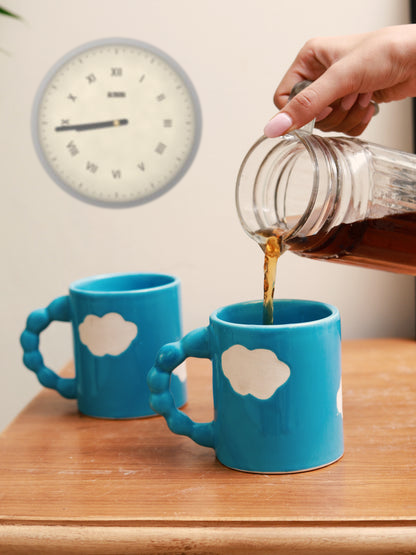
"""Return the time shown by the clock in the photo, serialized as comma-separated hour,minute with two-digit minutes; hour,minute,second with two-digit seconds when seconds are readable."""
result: 8,44
